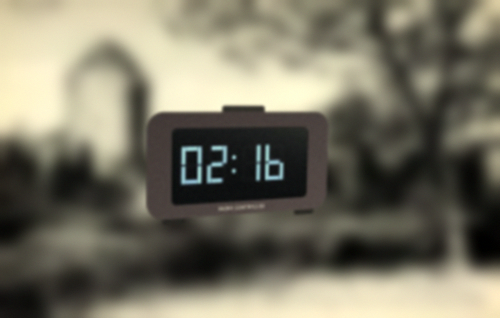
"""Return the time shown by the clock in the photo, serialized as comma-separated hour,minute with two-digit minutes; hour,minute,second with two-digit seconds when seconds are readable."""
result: 2,16
